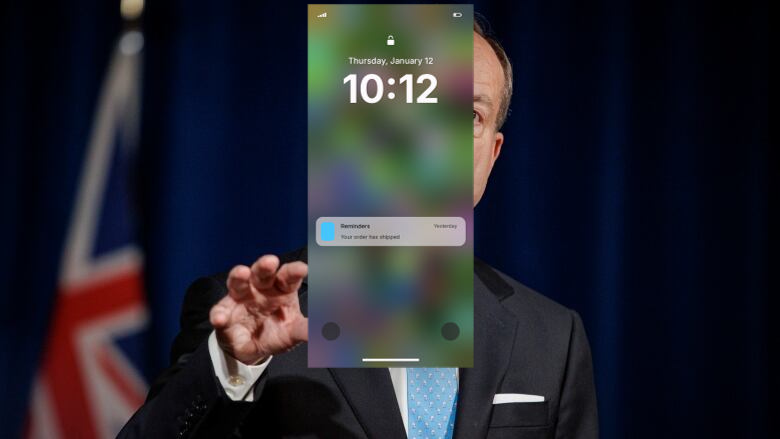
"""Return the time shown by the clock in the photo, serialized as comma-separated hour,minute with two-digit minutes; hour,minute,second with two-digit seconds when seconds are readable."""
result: 10,12
